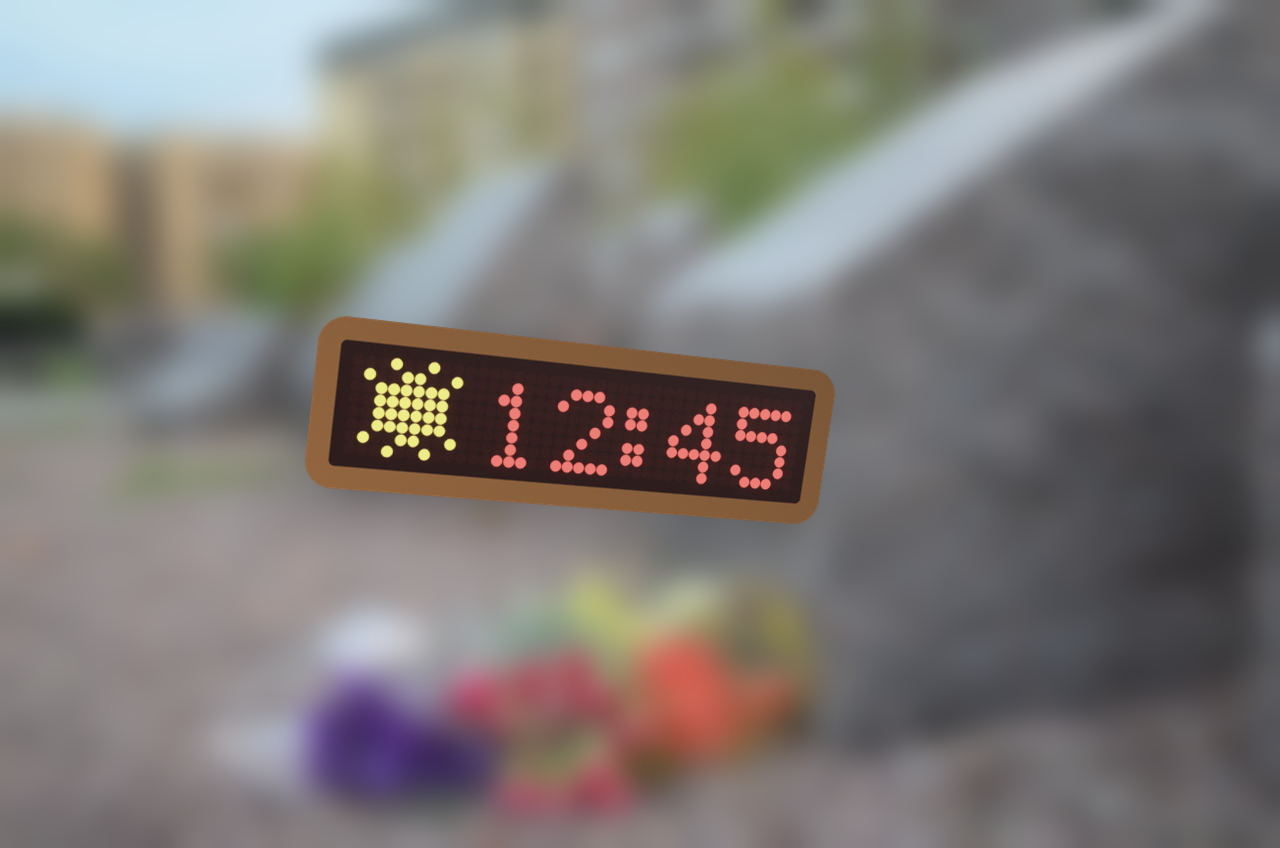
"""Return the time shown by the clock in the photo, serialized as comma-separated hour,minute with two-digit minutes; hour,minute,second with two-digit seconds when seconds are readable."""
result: 12,45
